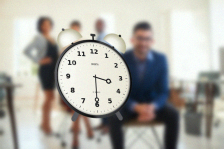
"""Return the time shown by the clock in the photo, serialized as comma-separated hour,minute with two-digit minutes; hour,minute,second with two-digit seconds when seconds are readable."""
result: 3,30
